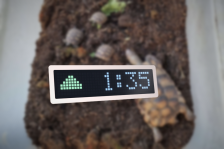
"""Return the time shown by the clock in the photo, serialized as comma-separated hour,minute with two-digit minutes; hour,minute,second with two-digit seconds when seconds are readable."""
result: 1,35
